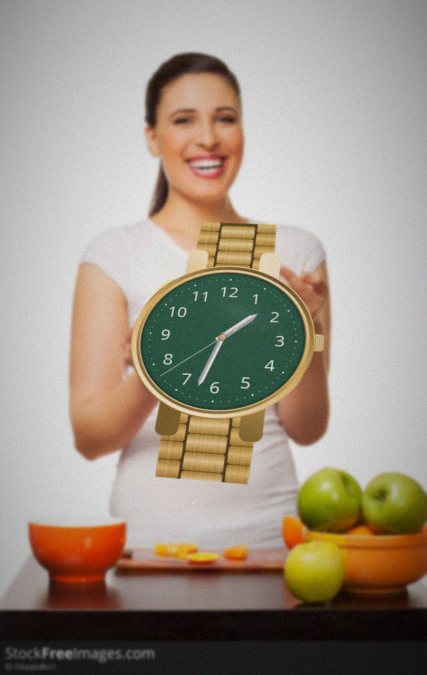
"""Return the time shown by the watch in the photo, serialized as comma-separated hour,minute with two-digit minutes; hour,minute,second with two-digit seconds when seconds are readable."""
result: 1,32,38
